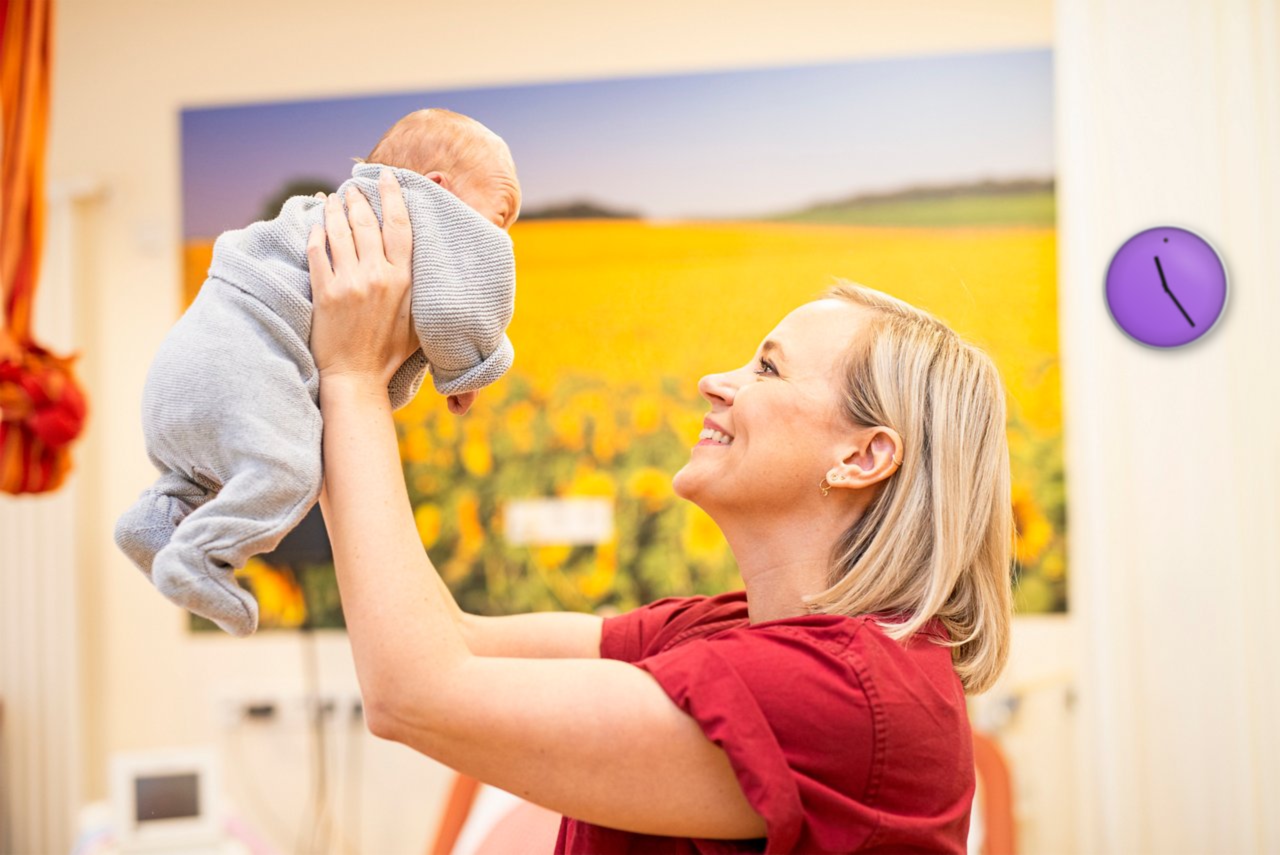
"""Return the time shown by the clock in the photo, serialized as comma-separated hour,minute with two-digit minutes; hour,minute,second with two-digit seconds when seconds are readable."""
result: 11,24
